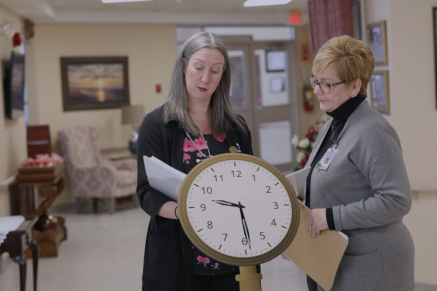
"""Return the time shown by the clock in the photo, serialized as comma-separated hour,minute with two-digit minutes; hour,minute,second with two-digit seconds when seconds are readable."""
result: 9,29
